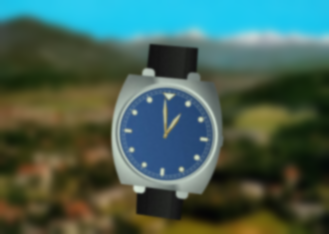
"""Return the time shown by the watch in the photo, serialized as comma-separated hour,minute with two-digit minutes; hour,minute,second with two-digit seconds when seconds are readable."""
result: 12,59
